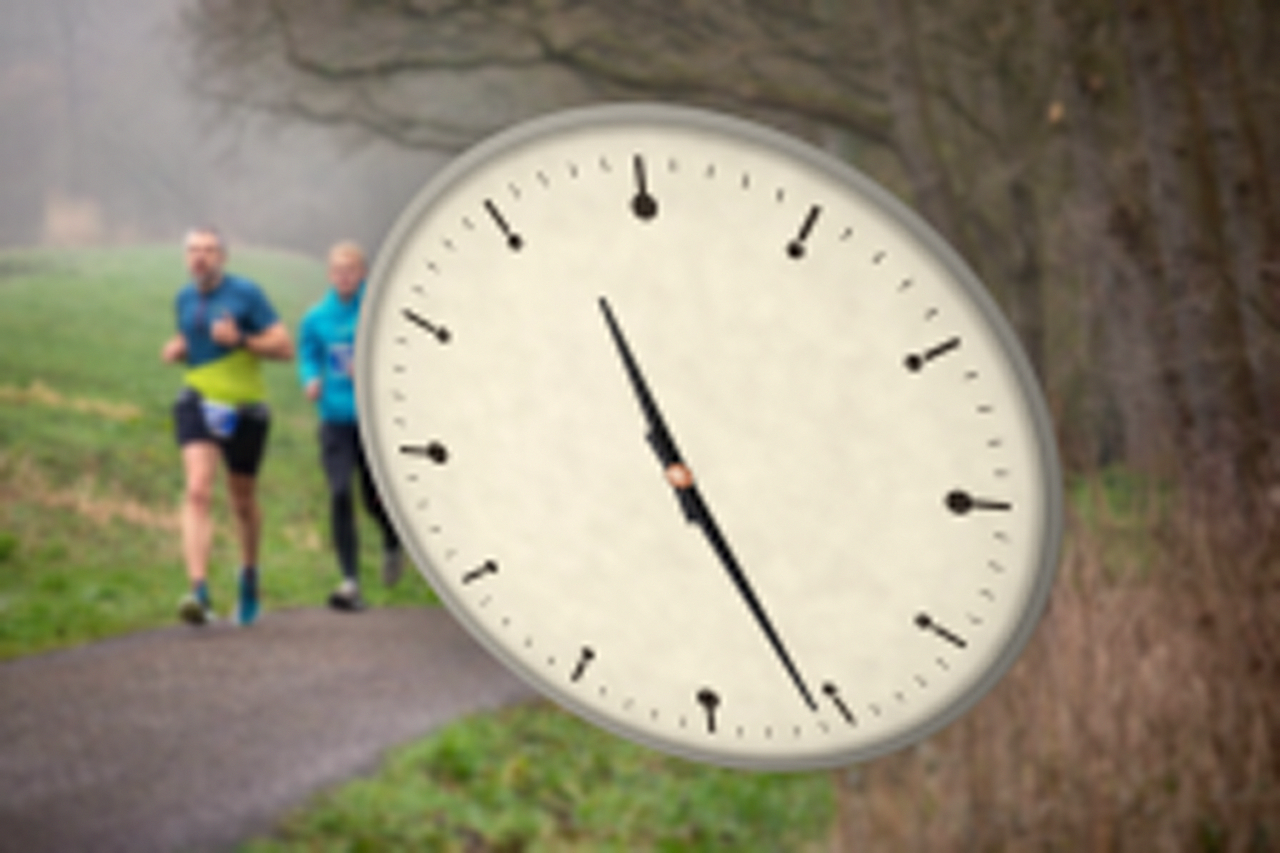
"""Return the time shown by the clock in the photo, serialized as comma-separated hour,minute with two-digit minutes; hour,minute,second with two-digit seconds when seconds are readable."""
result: 11,26
